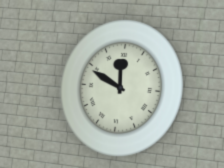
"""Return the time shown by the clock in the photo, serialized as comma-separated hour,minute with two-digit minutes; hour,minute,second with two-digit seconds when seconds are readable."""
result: 11,49
